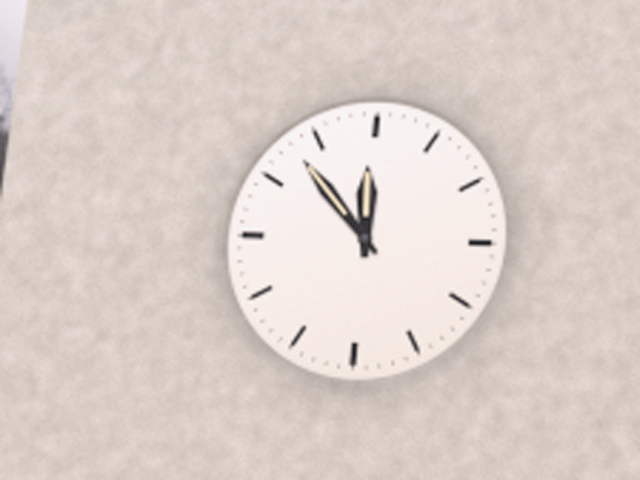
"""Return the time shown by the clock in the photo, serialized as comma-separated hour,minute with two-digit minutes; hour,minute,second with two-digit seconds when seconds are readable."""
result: 11,53
